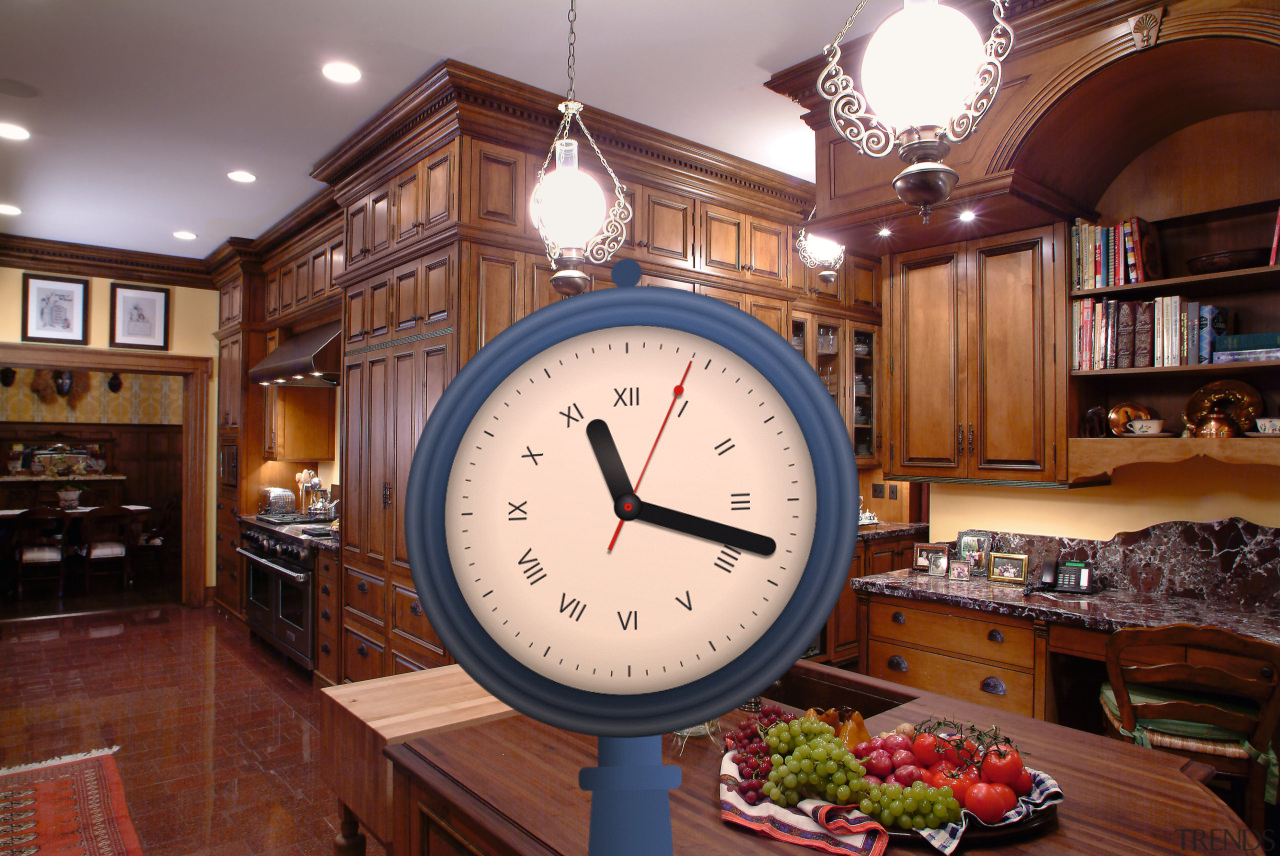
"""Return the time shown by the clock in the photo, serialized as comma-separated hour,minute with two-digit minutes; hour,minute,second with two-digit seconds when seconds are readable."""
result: 11,18,04
